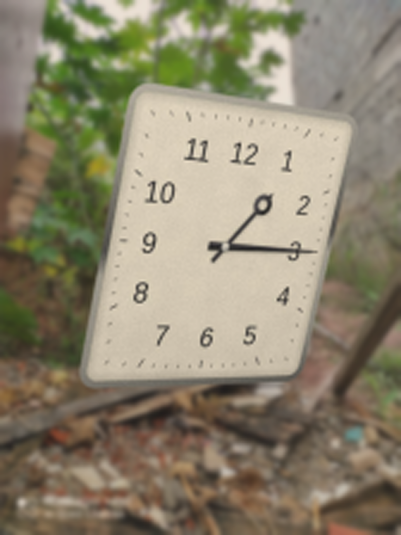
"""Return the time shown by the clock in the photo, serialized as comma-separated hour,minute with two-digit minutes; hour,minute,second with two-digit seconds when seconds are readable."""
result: 1,15
